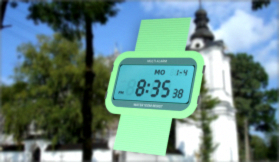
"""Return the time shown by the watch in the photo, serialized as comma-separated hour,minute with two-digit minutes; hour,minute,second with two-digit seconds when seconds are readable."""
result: 8,35
